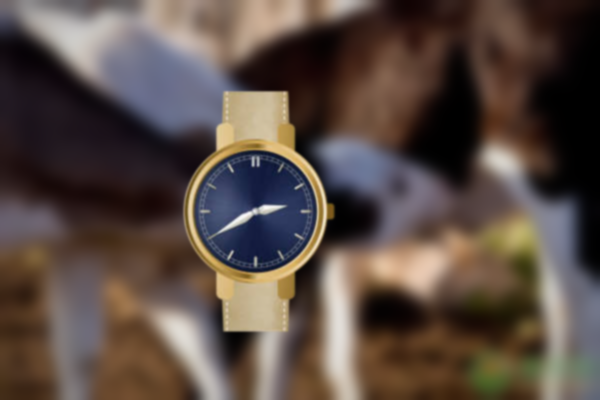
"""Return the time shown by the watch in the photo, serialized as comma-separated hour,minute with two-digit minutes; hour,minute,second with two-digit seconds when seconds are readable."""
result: 2,40
